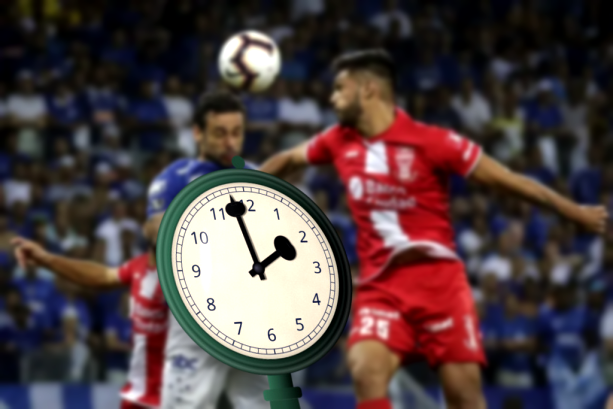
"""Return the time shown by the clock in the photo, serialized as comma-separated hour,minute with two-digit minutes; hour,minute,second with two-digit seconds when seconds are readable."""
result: 1,58
